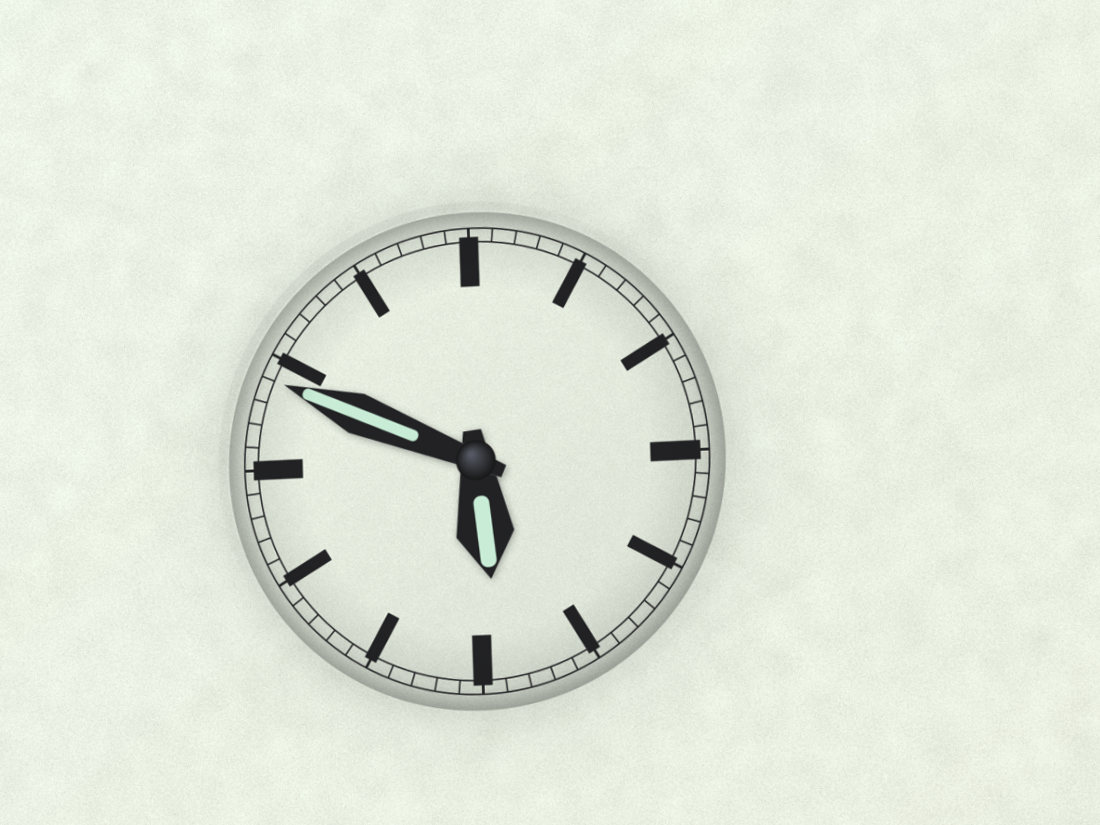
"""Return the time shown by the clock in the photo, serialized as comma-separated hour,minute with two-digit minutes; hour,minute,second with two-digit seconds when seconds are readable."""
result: 5,49
